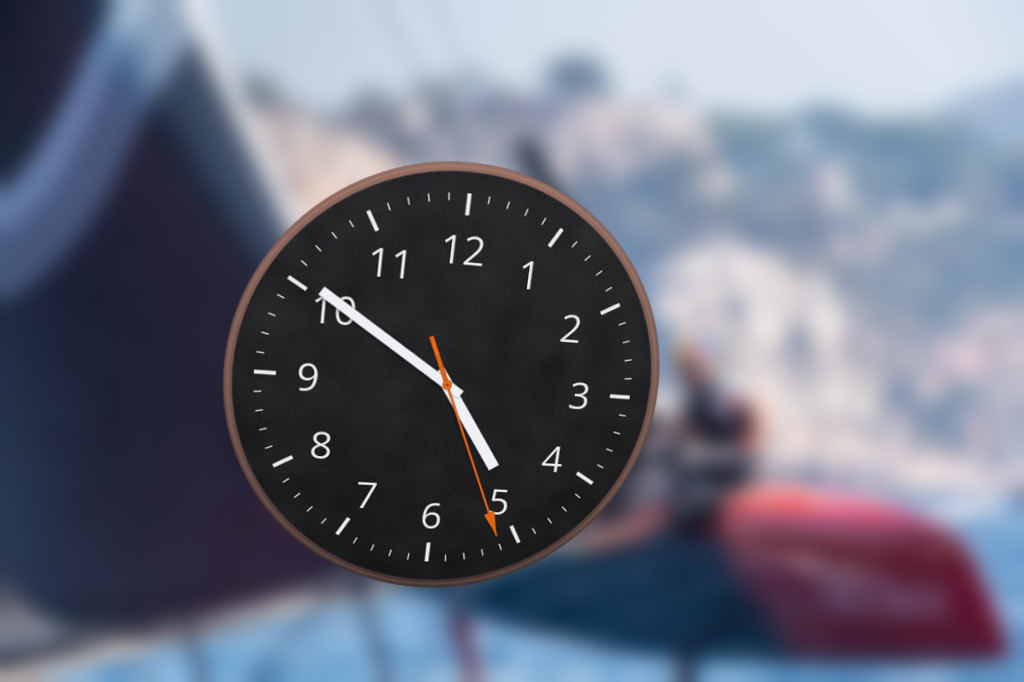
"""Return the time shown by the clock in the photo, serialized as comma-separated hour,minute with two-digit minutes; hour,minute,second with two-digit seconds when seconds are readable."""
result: 4,50,26
